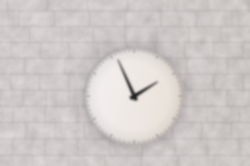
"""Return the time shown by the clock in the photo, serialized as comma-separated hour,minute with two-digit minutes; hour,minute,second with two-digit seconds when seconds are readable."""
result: 1,56
